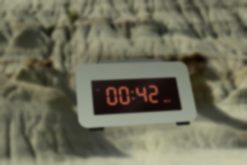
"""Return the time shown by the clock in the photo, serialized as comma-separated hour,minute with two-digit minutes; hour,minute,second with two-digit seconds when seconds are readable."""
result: 0,42
